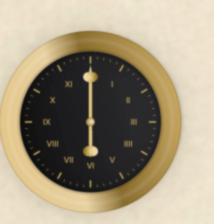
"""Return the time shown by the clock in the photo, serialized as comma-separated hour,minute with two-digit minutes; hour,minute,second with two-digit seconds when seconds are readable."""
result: 6,00
